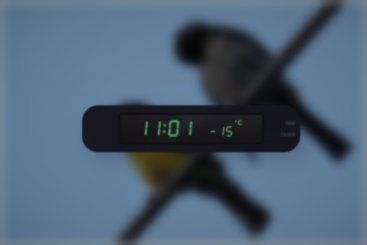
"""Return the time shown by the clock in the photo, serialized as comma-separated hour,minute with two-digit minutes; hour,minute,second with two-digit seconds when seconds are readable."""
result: 11,01
